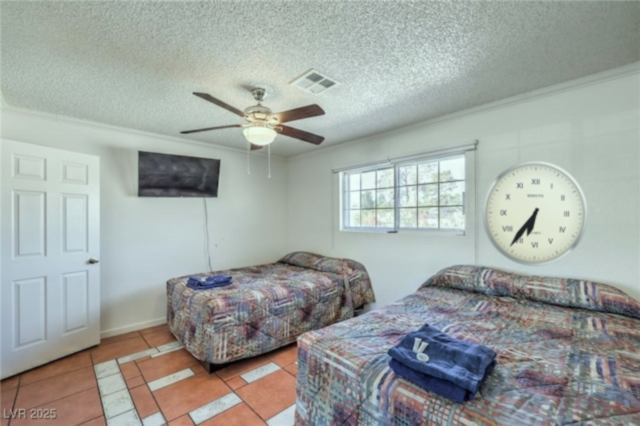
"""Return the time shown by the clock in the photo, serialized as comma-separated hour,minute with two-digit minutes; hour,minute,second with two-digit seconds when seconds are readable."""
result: 6,36
